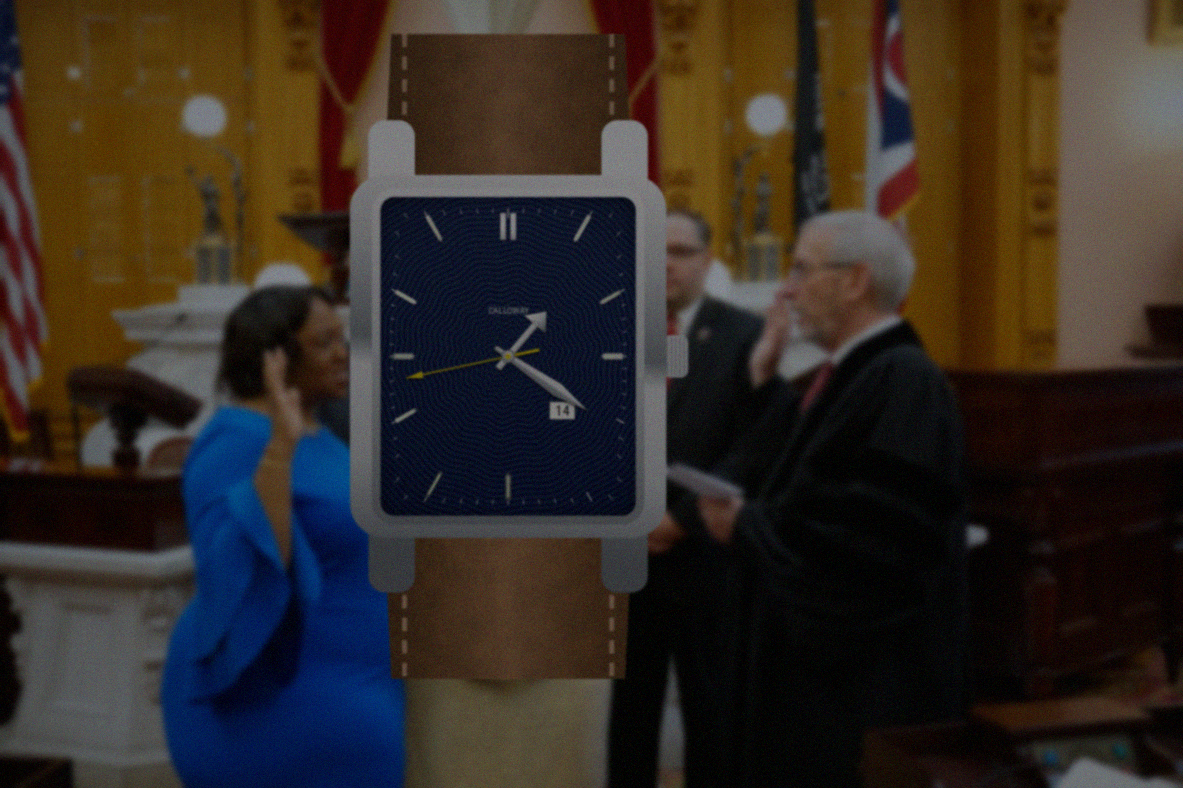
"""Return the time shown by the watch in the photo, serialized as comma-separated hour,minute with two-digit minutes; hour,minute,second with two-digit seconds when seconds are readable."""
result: 1,20,43
